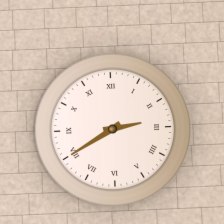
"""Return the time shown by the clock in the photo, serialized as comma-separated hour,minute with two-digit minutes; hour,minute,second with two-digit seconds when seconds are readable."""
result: 2,40
